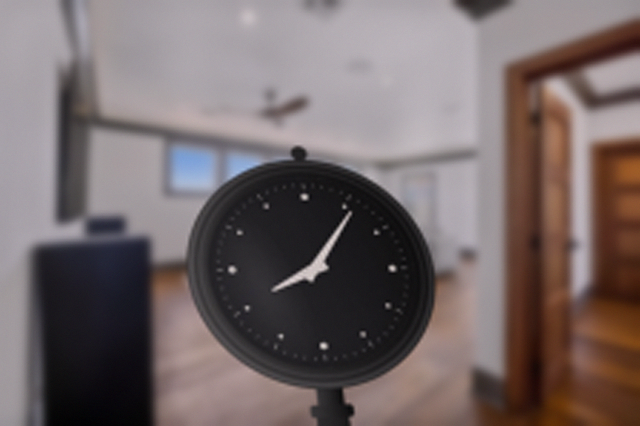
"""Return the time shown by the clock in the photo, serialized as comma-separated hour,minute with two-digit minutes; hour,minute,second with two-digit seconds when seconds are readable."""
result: 8,06
